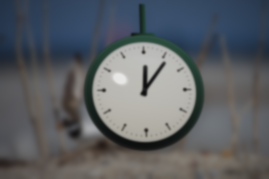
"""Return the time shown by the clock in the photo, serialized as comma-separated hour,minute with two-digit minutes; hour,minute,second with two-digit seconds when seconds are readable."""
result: 12,06
